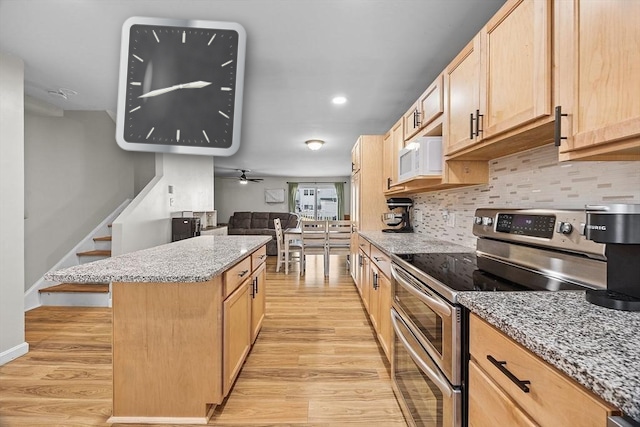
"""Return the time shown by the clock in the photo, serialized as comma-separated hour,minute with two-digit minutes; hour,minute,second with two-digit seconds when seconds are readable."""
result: 2,42
